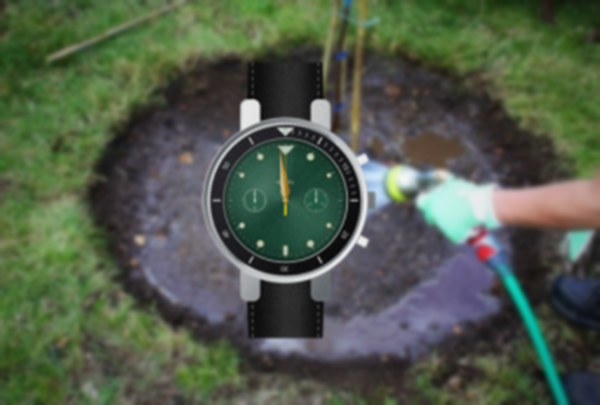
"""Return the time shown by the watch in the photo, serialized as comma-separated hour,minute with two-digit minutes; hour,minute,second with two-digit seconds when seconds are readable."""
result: 11,59
